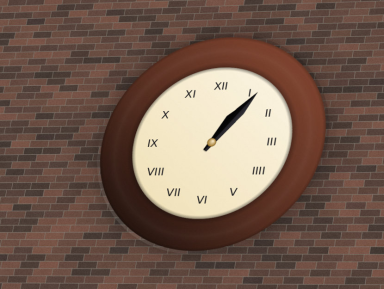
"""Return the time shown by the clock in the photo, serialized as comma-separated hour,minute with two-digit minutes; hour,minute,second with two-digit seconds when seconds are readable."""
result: 1,06
